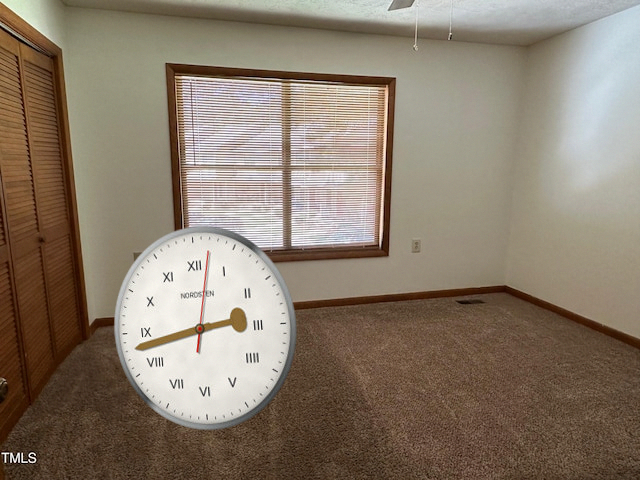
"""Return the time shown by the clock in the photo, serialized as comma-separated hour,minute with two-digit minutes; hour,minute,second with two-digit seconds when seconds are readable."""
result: 2,43,02
